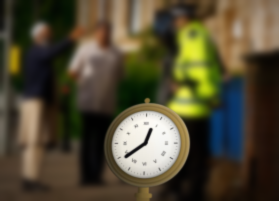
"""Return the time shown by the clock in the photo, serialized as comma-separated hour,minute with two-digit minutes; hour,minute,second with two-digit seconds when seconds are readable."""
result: 12,39
